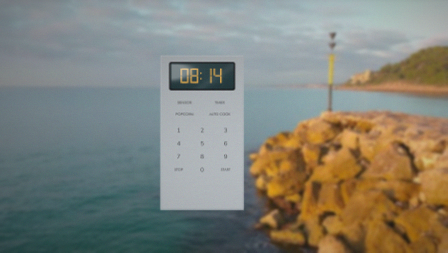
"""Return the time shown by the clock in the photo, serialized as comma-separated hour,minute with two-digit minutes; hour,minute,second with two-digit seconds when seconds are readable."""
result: 8,14
